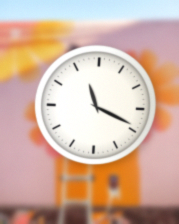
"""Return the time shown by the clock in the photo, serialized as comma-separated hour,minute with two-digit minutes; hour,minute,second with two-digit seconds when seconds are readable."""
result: 11,19
